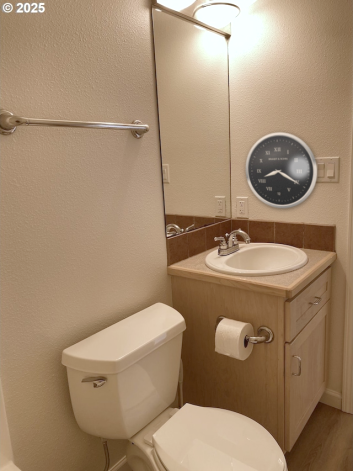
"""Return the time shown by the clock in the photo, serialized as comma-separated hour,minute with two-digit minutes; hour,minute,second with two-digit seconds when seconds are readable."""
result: 8,20
